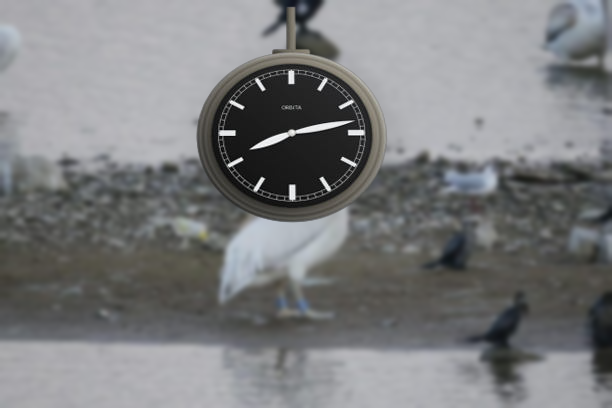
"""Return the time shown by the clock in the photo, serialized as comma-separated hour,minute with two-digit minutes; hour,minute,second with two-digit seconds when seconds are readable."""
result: 8,13
